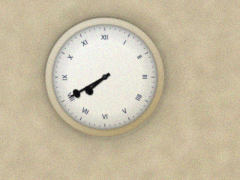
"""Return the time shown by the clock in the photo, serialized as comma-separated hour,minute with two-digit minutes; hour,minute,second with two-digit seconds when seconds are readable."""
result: 7,40
